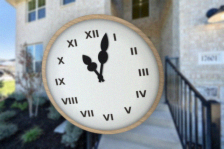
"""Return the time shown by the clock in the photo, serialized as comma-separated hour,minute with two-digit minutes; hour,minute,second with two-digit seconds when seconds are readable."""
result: 11,03
